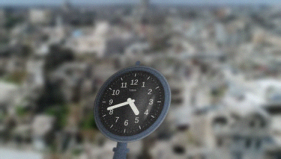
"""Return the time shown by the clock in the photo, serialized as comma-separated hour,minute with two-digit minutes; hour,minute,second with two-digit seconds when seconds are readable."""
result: 4,42
